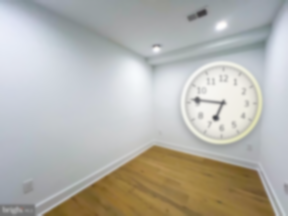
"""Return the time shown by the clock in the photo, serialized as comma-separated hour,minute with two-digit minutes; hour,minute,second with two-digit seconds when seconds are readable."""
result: 6,46
